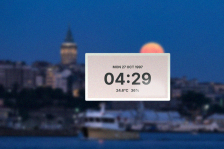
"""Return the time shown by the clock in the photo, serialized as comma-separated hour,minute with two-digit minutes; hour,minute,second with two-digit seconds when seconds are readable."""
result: 4,29
